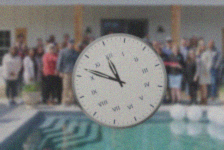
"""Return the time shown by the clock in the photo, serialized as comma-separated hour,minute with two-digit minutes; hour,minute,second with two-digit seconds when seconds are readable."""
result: 11,52
